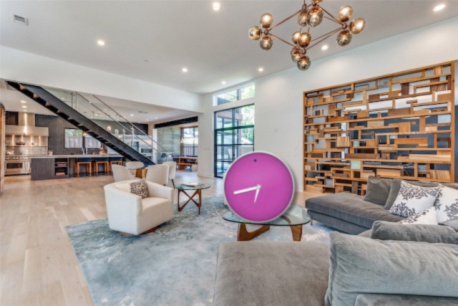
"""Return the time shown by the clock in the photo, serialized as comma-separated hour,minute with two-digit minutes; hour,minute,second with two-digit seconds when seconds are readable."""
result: 6,44
